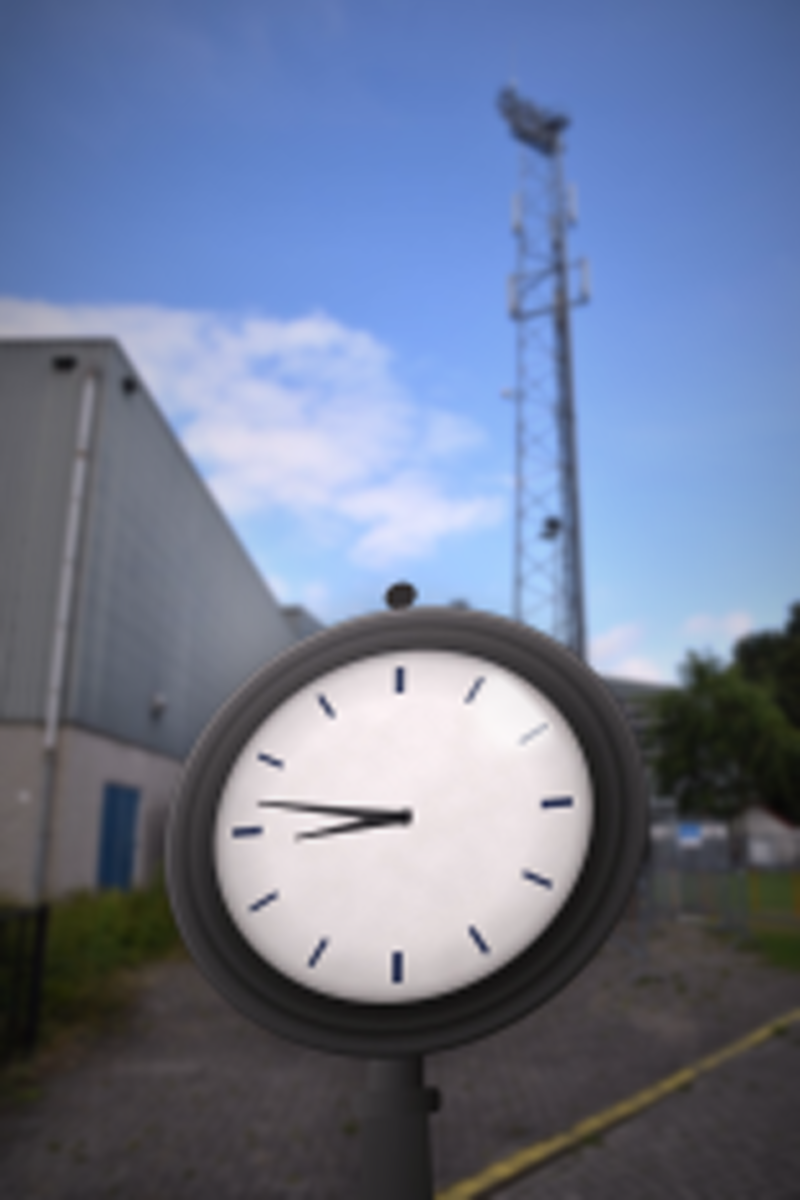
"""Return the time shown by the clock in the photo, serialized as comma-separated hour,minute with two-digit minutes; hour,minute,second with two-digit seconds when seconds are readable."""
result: 8,47
